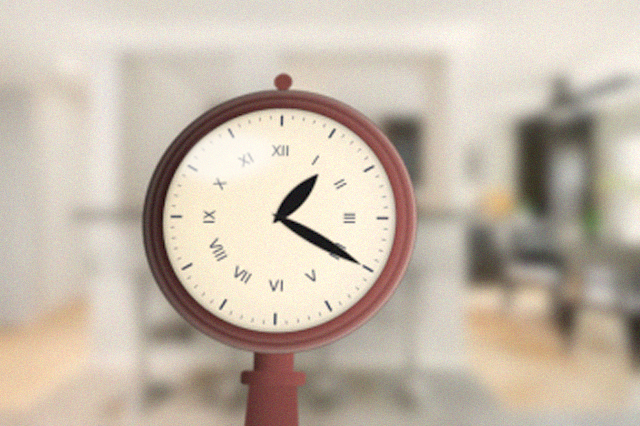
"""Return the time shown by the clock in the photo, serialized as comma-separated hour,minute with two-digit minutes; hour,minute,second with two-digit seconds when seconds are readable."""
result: 1,20
